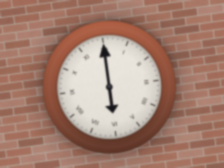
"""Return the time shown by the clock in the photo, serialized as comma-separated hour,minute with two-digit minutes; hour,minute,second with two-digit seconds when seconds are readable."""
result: 6,00
